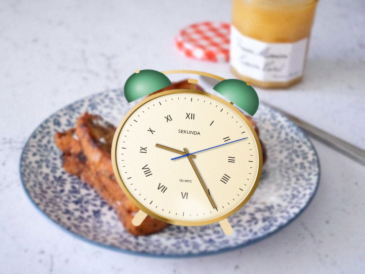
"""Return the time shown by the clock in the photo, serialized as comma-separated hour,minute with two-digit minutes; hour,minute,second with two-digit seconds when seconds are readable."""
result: 9,25,11
